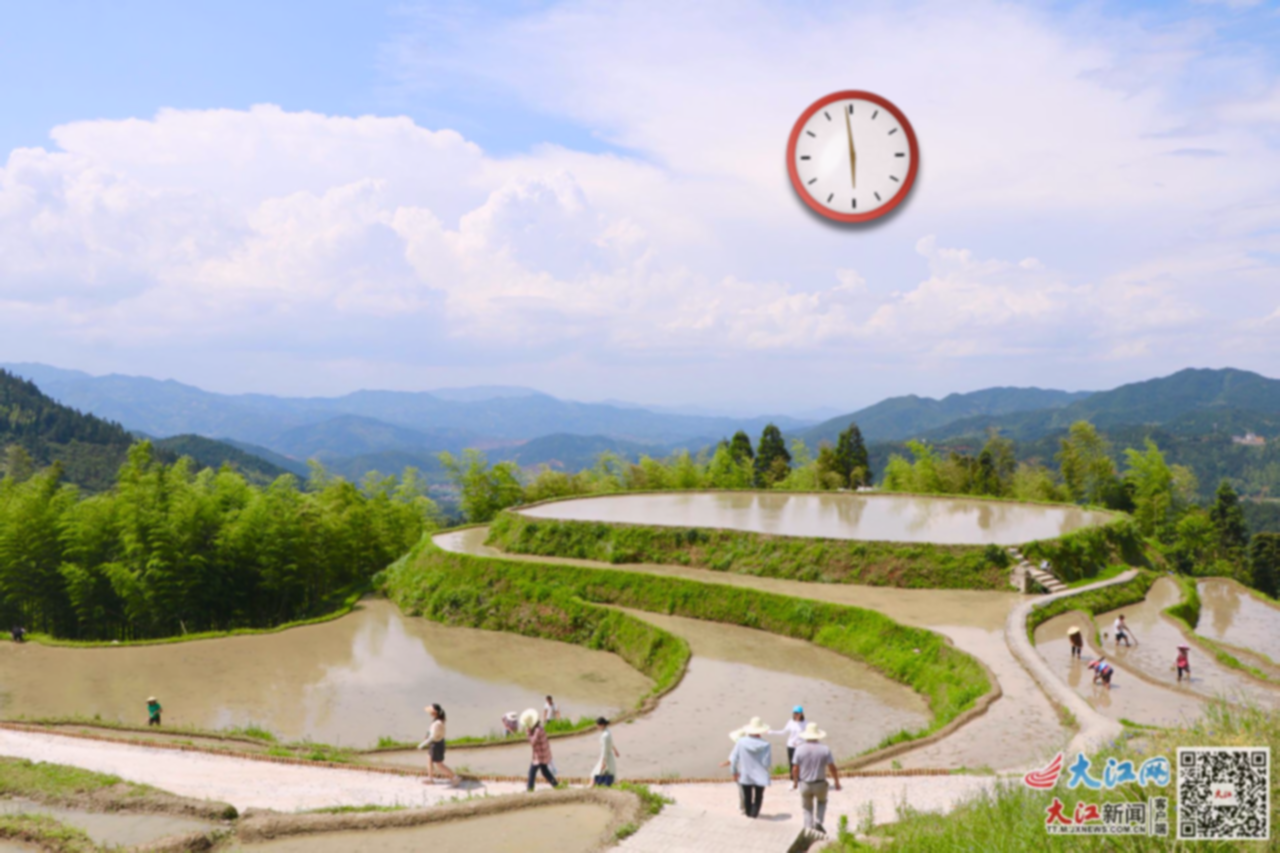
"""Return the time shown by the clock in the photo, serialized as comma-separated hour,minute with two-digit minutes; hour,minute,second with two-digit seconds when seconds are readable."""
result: 5,59
